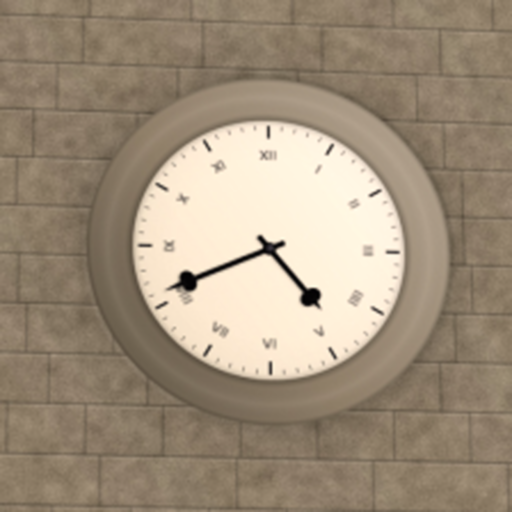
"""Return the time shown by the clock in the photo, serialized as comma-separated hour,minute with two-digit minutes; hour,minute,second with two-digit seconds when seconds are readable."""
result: 4,41
